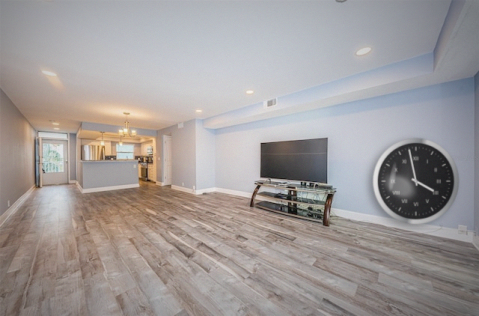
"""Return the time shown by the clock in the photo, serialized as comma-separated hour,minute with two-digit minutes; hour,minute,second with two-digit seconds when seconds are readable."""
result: 3,58
